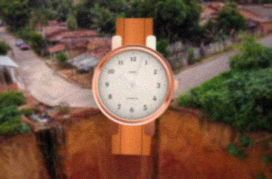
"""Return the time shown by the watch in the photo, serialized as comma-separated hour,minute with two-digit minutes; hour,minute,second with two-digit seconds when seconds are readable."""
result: 10,03
